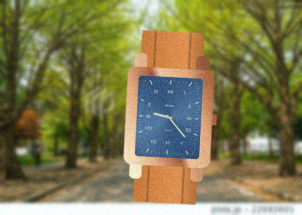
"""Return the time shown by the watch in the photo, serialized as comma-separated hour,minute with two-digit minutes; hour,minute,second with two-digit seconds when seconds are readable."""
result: 9,23
